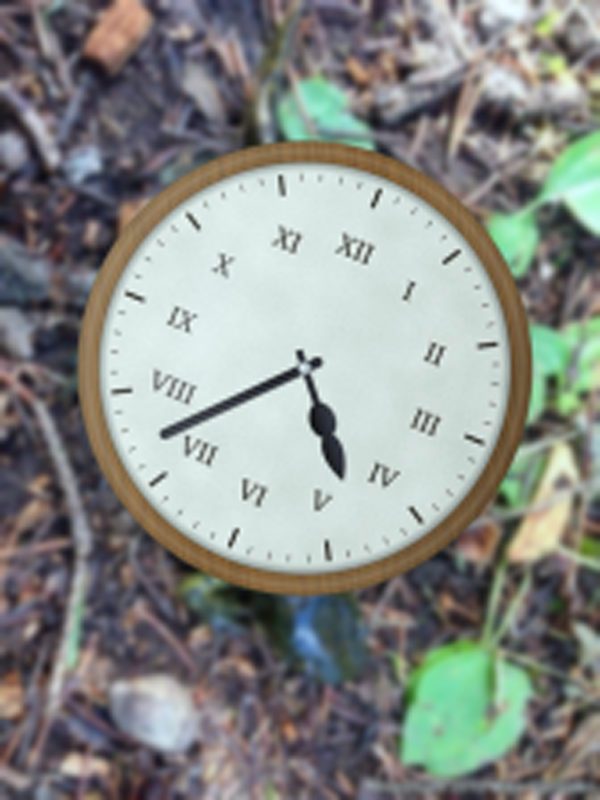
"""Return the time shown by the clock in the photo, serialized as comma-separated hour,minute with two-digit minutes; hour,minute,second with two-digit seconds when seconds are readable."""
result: 4,37
